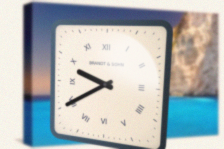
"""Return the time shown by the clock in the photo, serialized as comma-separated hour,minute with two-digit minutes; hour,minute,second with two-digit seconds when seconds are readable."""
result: 9,40
